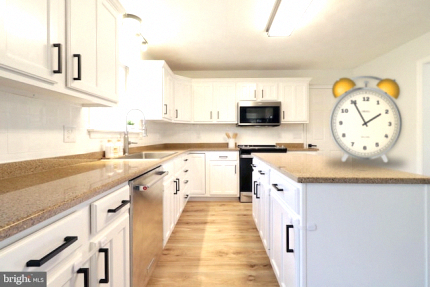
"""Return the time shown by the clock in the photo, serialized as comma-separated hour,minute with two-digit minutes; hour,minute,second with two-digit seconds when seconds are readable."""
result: 1,55
